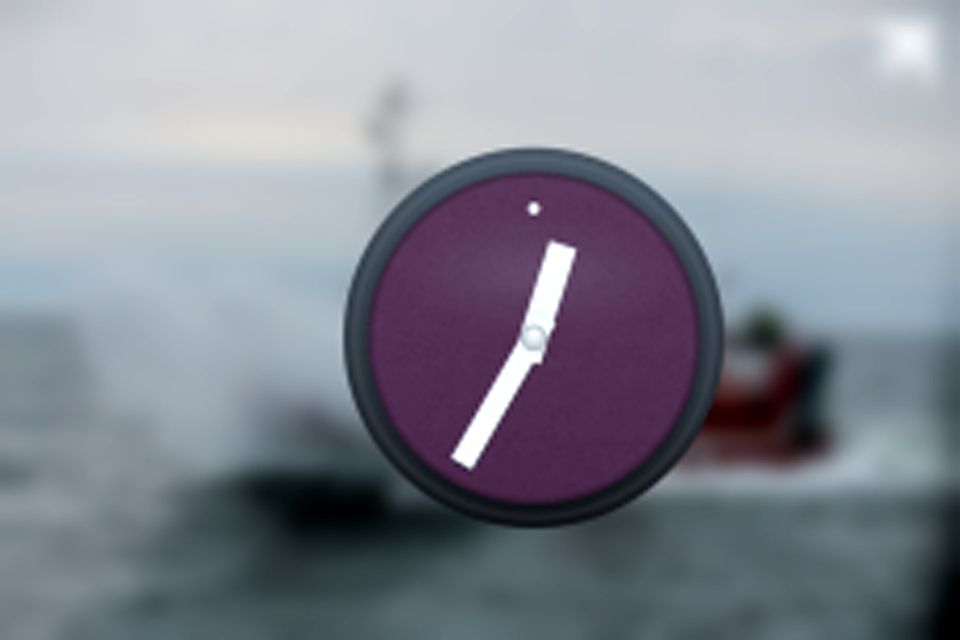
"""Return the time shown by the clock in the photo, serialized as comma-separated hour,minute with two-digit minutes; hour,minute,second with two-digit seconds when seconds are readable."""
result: 12,35
